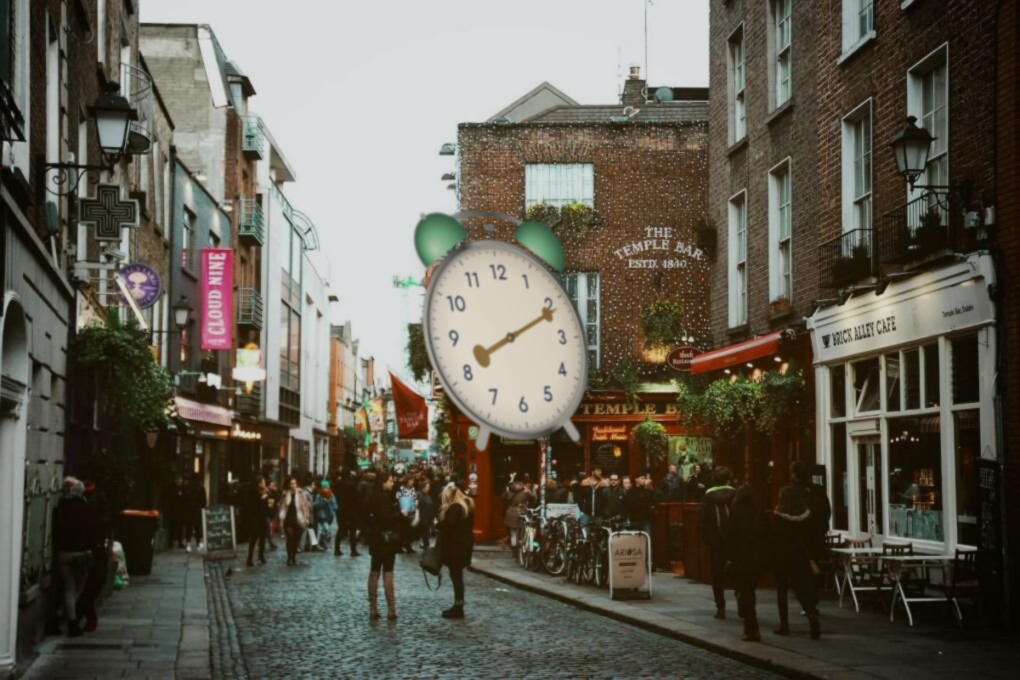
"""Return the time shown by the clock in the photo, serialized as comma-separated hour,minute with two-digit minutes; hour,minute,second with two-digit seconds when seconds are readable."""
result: 8,11
